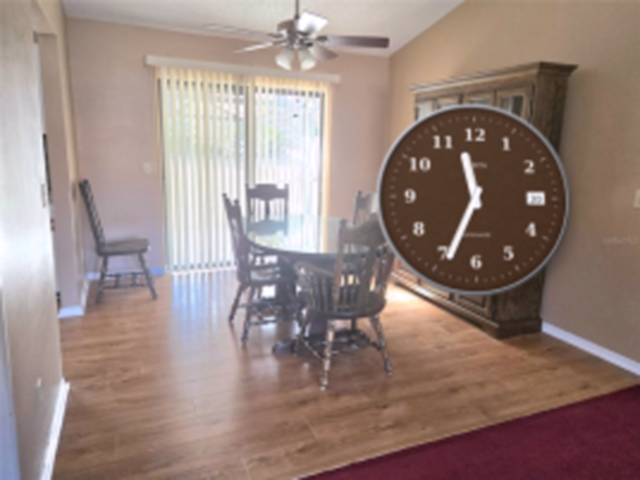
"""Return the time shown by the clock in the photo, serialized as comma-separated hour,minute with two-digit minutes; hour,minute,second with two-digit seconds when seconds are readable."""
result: 11,34
